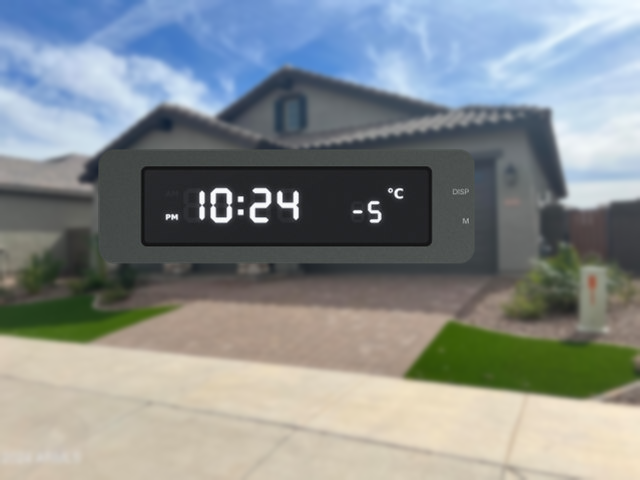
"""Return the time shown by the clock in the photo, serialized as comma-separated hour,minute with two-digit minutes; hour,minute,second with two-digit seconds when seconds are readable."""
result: 10,24
